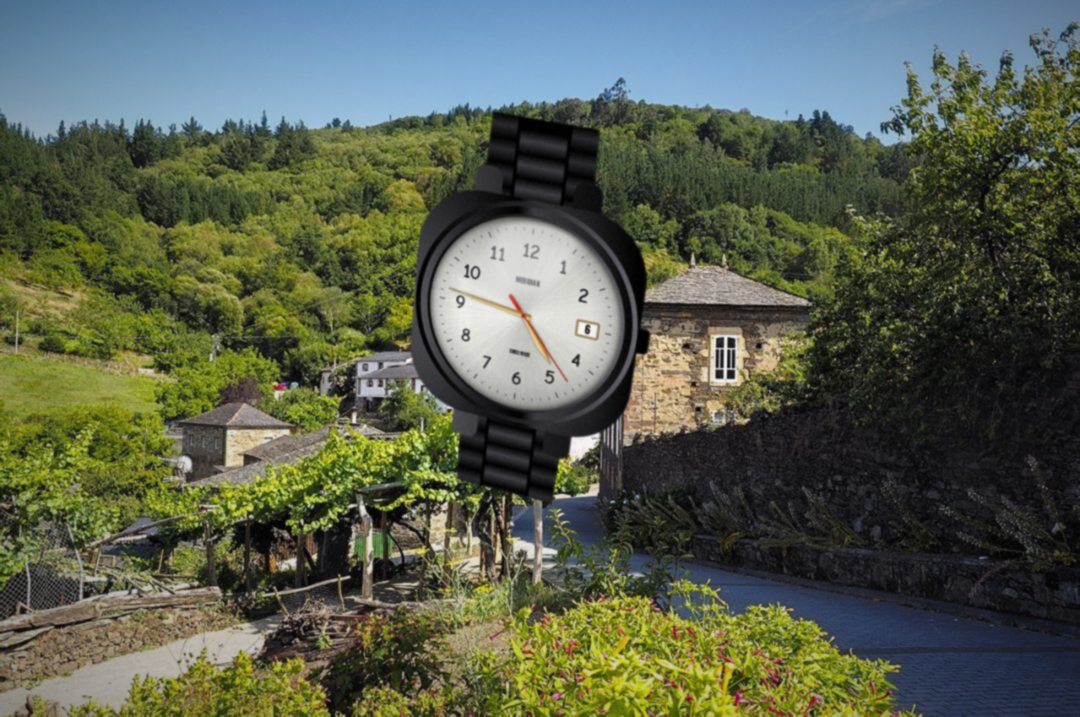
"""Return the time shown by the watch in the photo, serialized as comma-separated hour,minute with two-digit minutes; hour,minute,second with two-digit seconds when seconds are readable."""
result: 4,46,23
